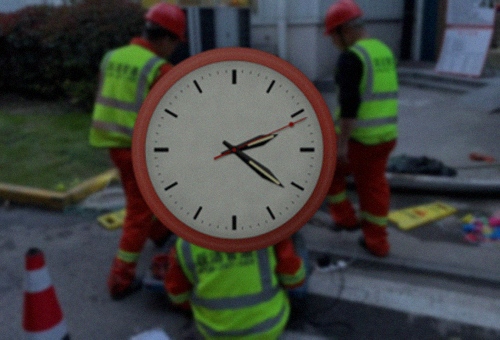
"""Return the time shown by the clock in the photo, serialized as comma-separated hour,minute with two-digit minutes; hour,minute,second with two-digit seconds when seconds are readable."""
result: 2,21,11
